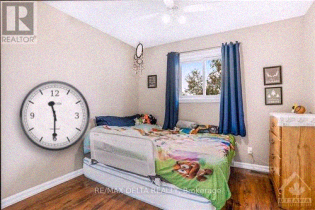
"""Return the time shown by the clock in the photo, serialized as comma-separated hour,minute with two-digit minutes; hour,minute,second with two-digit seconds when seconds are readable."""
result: 11,30
